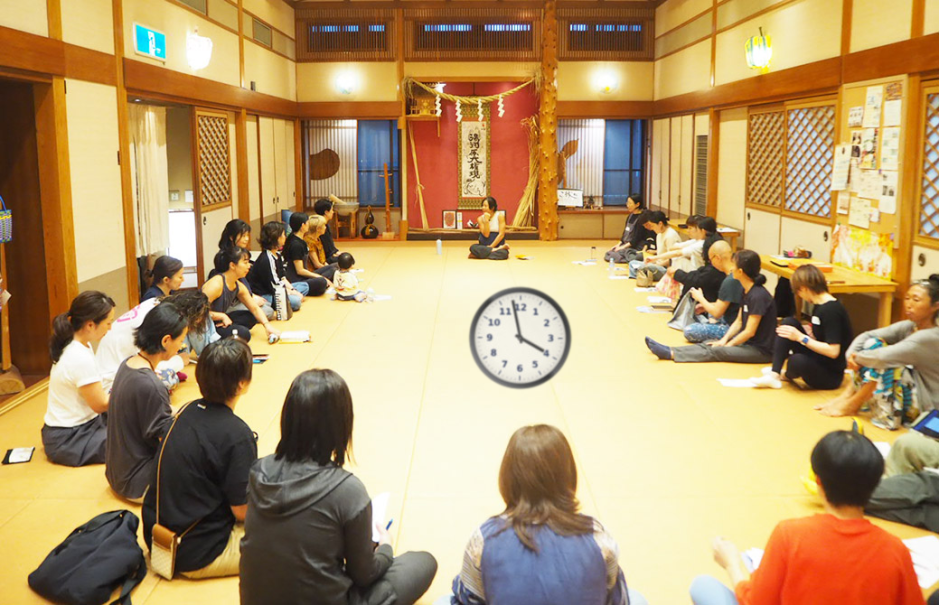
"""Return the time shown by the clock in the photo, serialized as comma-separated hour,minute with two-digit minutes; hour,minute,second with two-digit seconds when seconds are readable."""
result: 3,58
